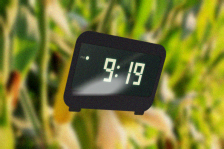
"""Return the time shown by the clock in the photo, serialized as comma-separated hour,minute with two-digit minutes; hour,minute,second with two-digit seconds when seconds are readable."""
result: 9,19
